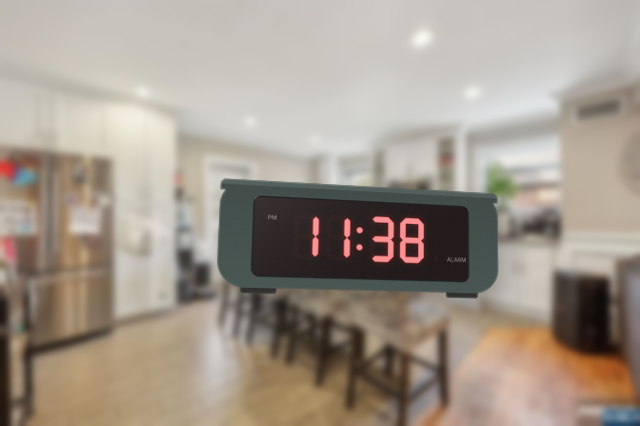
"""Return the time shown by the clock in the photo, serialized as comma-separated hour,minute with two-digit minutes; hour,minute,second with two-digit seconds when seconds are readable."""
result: 11,38
